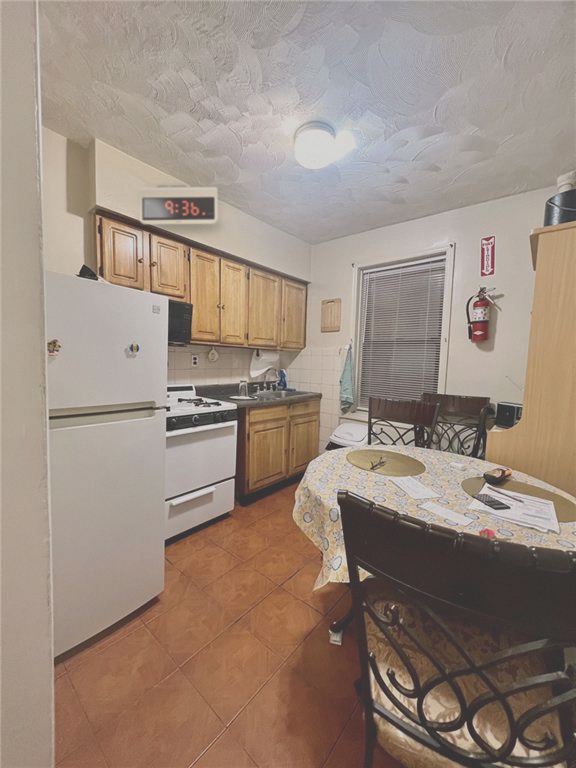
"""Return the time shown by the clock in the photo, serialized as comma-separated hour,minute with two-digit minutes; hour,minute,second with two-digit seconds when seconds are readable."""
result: 9,36
